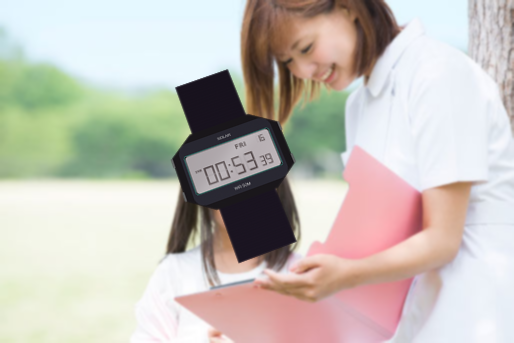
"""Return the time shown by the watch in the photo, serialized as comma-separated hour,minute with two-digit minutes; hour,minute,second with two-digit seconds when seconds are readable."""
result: 0,53,39
